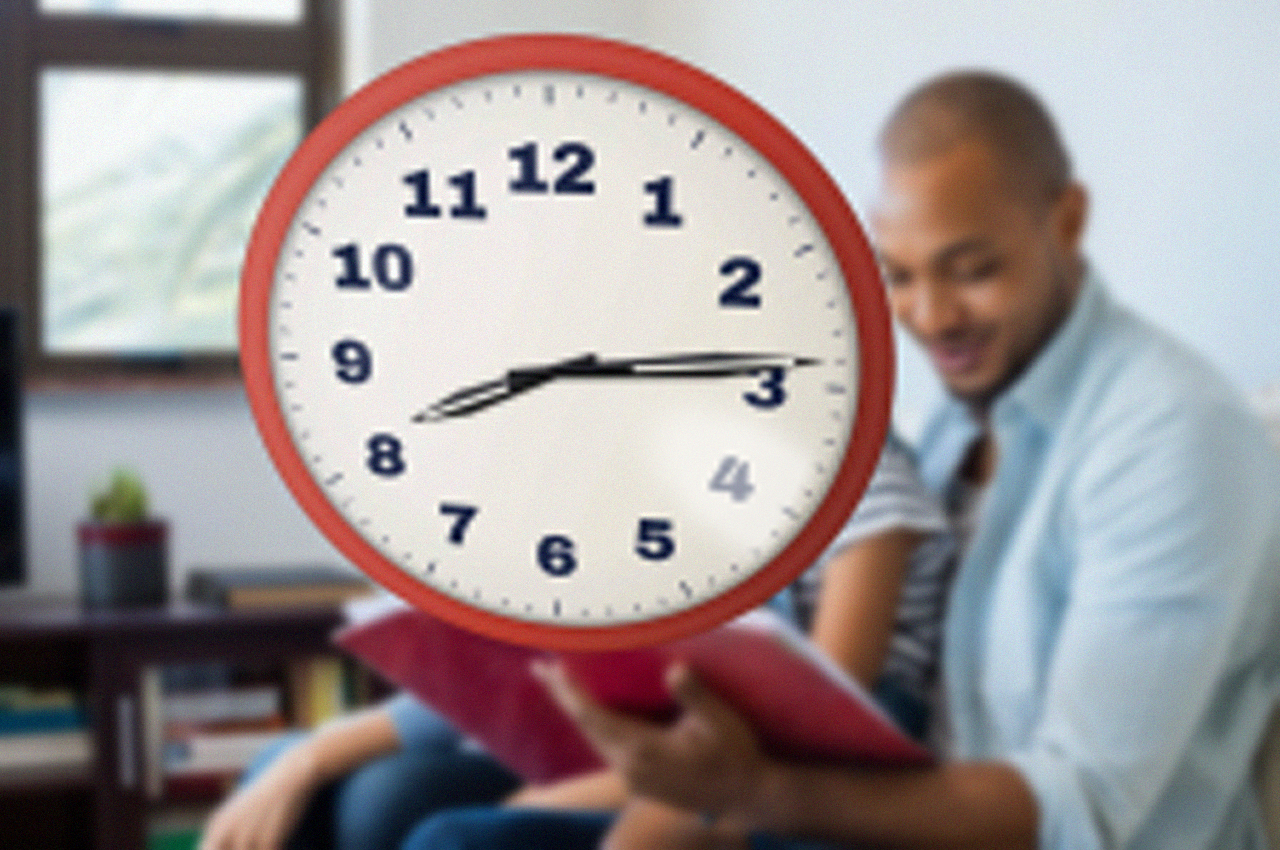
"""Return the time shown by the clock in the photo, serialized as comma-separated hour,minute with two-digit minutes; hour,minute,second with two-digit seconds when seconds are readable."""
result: 8,14
